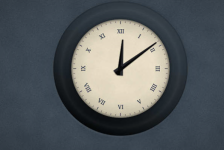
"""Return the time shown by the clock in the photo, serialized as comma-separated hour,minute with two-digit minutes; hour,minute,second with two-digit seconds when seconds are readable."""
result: 12,09
